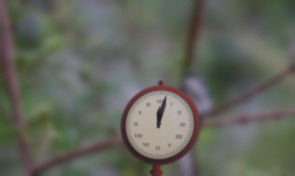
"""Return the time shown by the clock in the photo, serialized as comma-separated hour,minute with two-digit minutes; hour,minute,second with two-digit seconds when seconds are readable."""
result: 12,02
